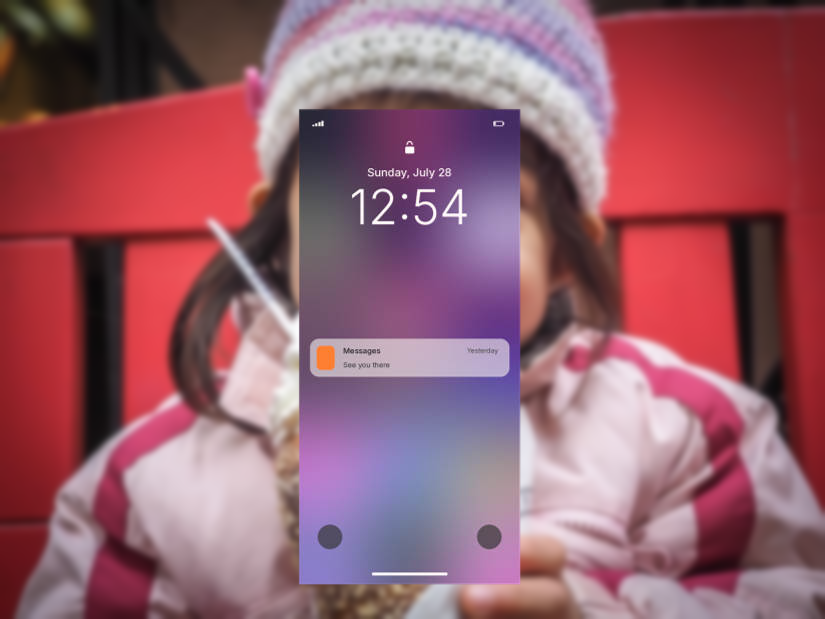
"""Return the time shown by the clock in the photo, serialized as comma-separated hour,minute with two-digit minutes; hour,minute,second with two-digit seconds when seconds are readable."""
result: 12,54
